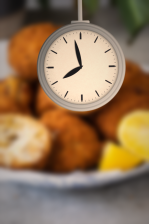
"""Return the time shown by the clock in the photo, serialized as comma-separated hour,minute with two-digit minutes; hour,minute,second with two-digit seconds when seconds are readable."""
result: 7,58
